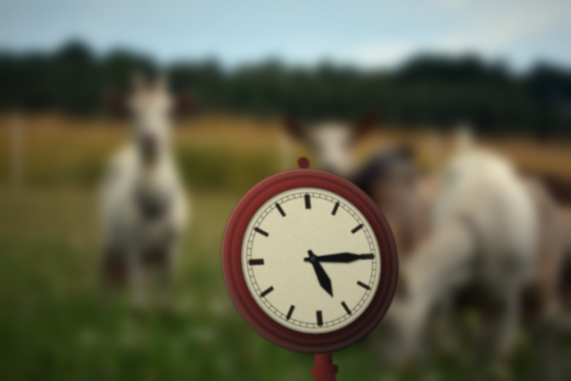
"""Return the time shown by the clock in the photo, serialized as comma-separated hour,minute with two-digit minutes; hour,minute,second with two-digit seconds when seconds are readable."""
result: 5,15
